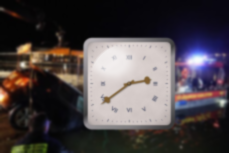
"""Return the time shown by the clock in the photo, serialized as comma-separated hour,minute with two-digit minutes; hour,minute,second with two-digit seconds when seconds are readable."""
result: 2,39
